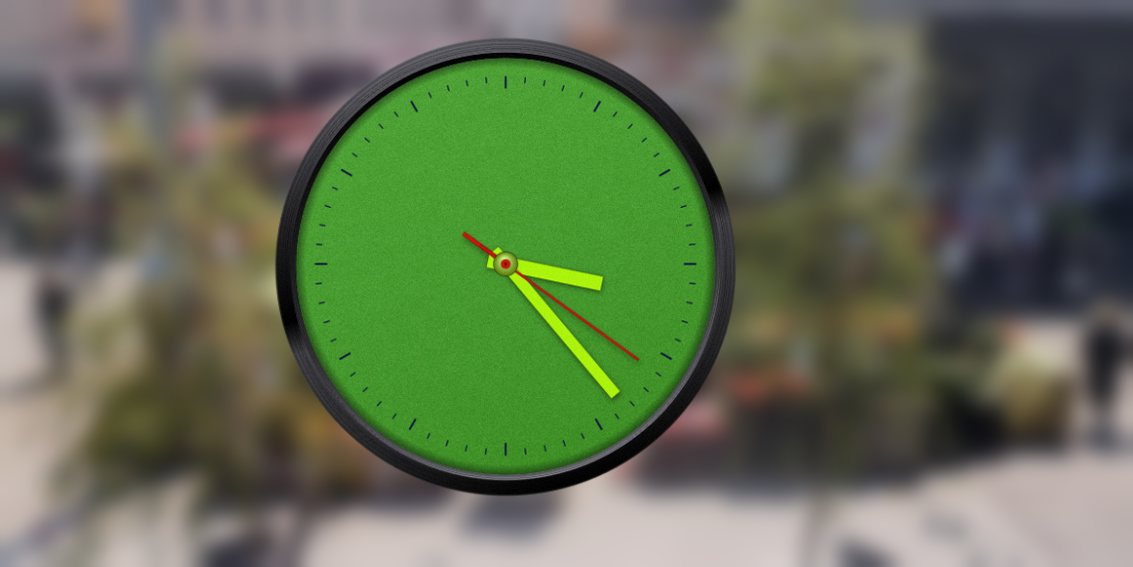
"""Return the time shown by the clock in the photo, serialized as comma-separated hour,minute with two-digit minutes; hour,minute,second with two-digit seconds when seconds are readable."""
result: 3,23,21
